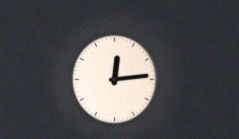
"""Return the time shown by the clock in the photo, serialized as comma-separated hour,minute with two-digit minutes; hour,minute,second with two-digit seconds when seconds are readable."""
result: 12,14
